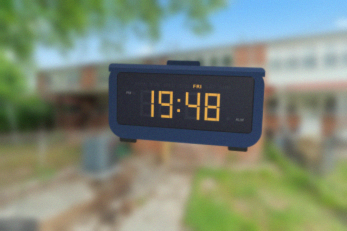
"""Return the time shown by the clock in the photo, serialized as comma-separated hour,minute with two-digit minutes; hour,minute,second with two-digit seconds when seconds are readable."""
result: 19,48
